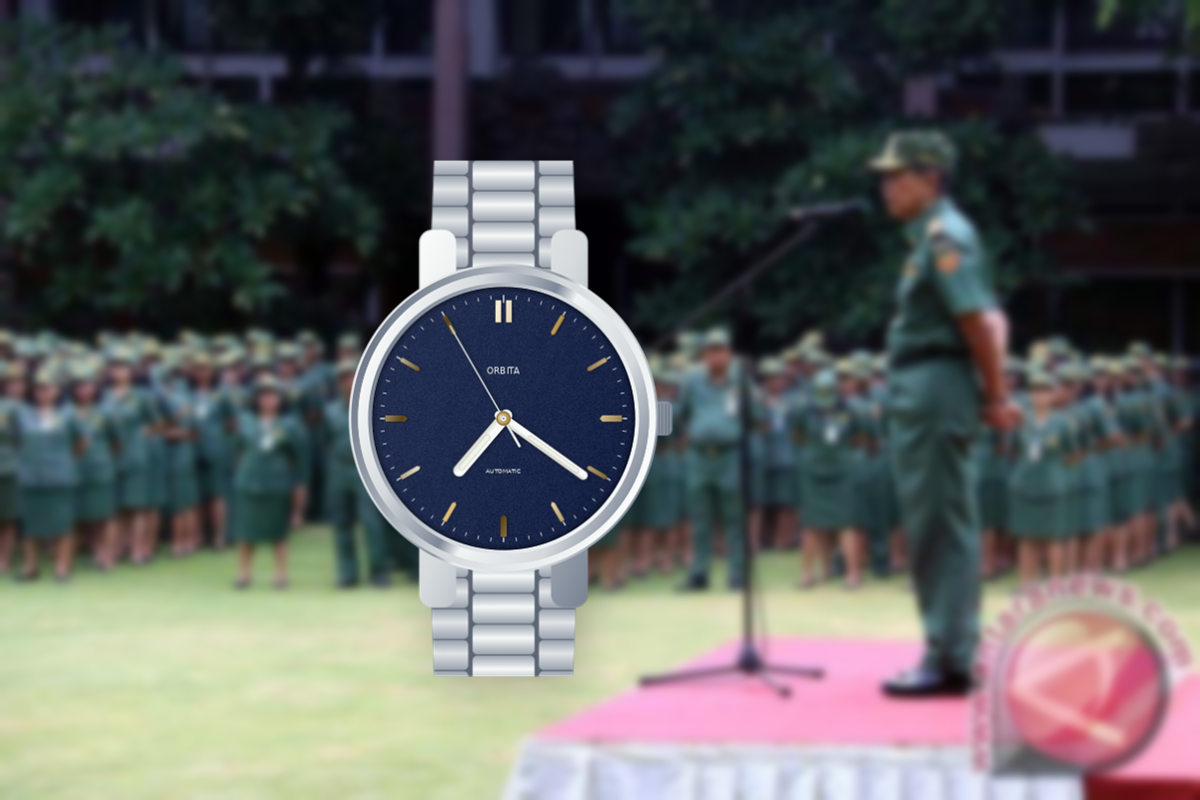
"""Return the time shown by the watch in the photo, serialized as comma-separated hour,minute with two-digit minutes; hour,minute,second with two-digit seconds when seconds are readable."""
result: 7,20,55
